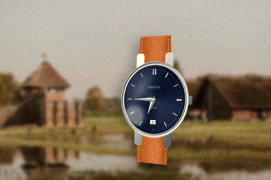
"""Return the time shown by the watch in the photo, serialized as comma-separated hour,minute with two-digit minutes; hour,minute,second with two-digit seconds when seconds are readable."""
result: 6,45
